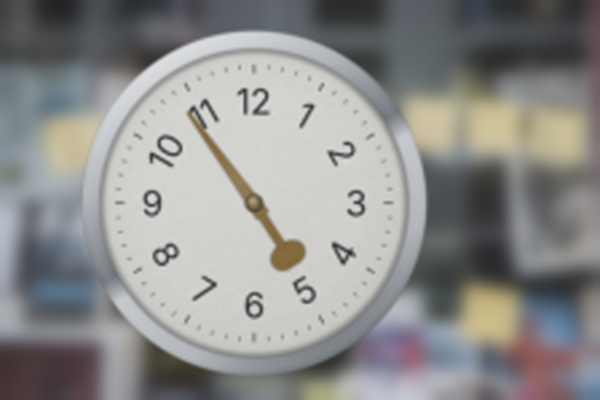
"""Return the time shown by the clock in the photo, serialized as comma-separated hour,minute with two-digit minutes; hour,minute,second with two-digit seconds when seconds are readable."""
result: 4,54
